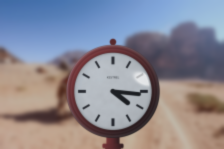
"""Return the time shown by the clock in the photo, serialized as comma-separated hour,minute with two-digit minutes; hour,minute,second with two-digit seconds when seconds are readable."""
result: 4,16
